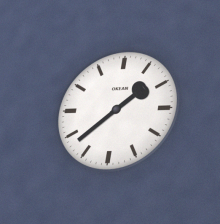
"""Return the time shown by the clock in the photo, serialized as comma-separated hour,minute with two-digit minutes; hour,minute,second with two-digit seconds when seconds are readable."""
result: 1,38
